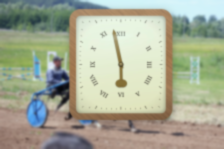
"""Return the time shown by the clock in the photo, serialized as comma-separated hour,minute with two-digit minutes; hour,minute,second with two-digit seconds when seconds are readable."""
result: 5,58
